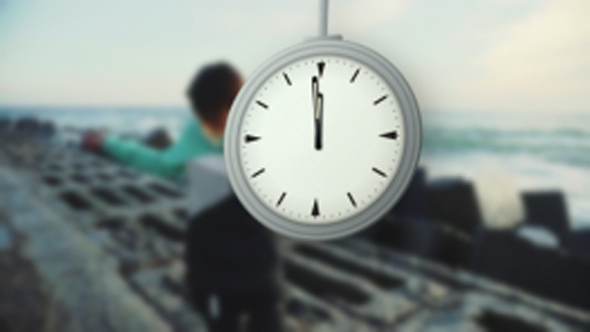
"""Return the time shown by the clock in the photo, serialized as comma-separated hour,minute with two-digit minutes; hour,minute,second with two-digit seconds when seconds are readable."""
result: 11,59
